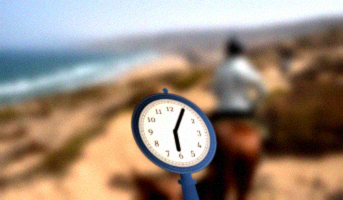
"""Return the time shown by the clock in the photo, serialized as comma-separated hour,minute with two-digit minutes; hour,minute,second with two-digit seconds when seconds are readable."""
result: 6,05
